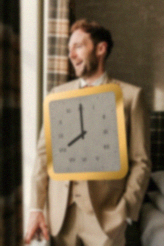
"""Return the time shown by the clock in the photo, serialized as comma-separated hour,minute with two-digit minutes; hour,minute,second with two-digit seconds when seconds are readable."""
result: 8,00
